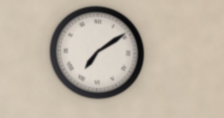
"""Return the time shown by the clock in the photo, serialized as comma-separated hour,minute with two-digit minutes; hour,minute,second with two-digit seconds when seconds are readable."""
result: 7,09
